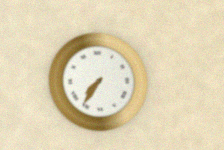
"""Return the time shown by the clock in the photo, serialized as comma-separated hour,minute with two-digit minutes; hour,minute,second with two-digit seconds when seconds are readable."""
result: 7,36
